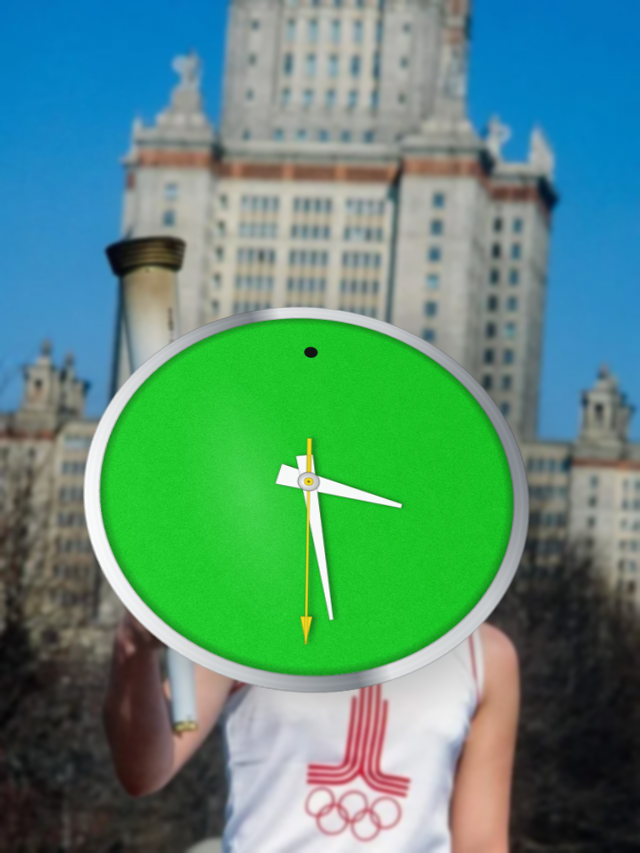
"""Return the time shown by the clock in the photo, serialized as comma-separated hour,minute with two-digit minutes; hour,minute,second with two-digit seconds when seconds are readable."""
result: 3,28,30
